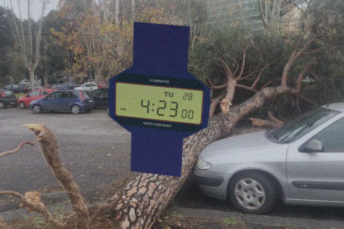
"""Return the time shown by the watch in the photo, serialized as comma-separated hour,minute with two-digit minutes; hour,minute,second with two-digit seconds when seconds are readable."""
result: 4,23,00
